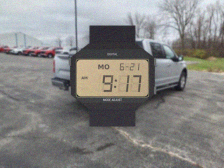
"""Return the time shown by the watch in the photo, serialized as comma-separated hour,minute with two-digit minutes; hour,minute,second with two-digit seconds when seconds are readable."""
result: 9,17
